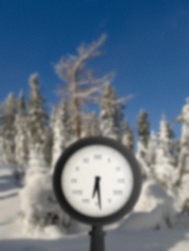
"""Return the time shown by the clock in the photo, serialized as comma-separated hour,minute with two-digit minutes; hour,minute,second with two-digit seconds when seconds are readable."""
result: 6,29
